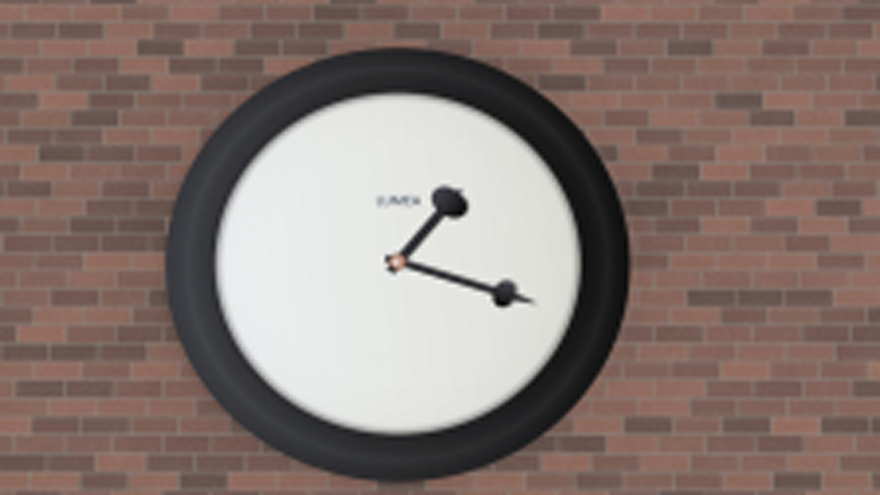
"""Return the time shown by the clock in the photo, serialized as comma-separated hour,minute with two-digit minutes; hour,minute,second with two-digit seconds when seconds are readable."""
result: 1,18
